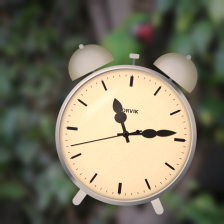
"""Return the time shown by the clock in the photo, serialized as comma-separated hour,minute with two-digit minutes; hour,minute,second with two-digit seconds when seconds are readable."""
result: 11,13,42
